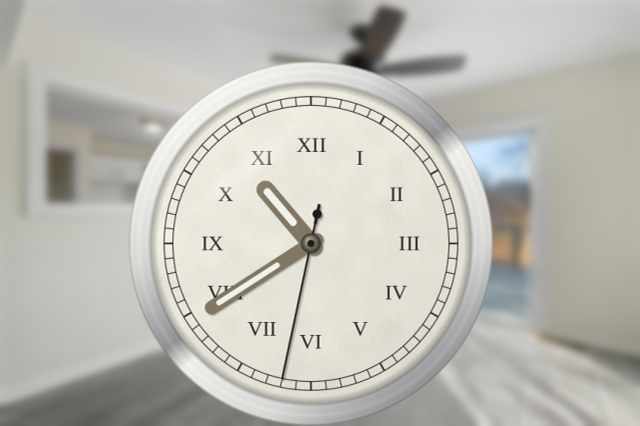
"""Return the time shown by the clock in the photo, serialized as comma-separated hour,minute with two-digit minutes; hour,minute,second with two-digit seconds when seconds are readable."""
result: 10,39,32
